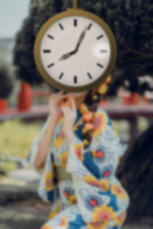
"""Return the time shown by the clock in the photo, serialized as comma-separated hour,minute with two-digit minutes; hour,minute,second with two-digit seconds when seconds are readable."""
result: 8,04
